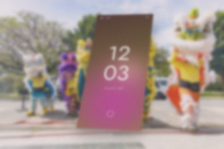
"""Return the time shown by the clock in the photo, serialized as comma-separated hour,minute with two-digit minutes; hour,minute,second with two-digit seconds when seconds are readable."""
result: 12,03
